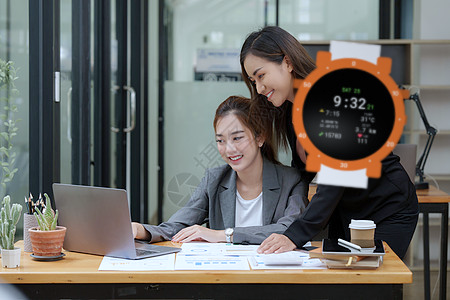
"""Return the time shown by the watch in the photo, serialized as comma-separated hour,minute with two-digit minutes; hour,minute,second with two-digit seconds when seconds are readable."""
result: 9,32
